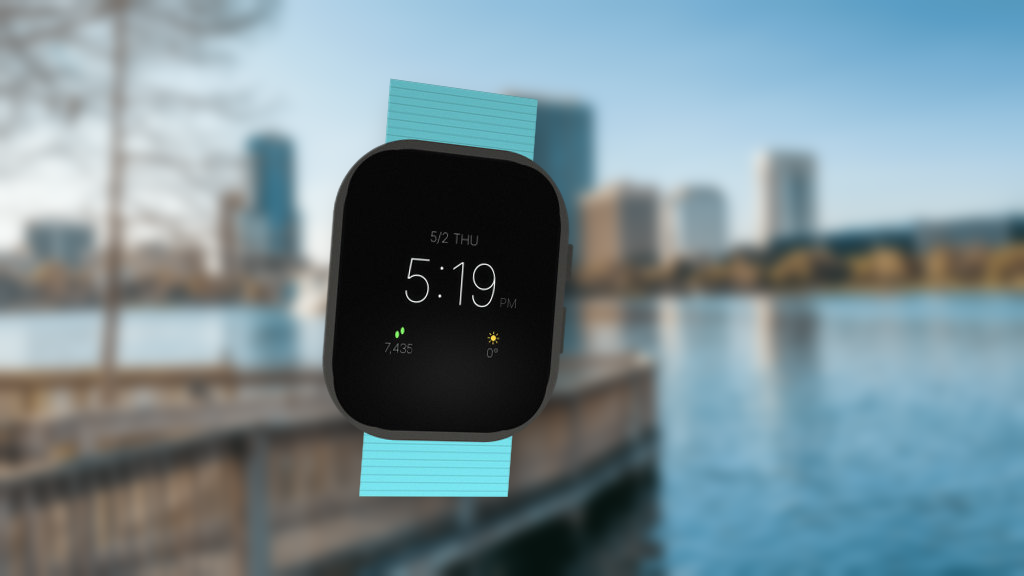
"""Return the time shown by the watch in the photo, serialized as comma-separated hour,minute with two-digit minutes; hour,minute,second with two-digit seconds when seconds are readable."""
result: 5,19
